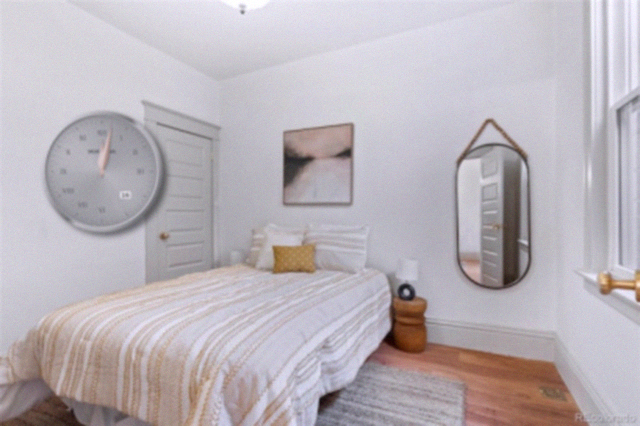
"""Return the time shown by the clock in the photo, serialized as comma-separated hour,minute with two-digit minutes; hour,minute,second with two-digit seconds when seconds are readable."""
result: 12,02
